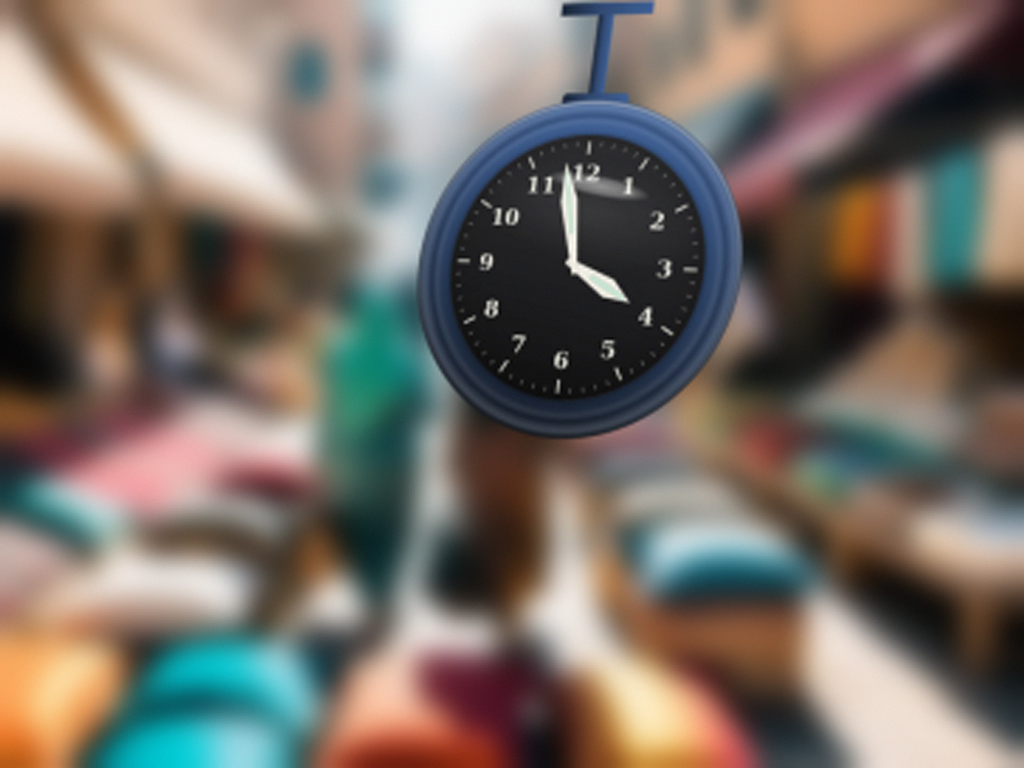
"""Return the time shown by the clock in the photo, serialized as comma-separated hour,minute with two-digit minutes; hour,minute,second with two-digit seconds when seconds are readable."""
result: 3,58
